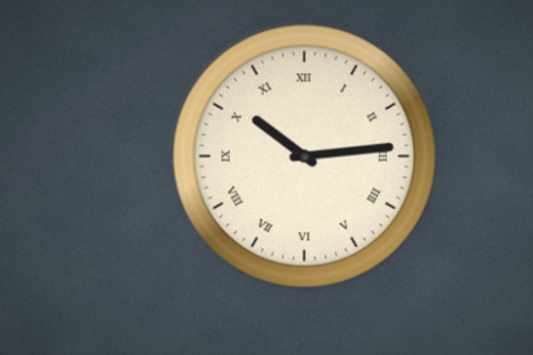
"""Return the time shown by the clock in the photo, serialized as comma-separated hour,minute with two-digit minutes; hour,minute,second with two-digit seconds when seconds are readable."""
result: 10,14
